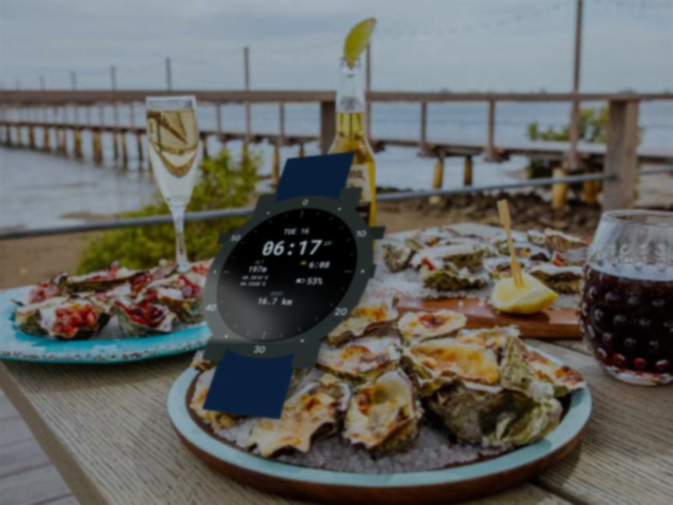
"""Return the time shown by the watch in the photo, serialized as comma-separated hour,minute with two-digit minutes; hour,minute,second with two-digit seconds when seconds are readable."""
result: 6,17
